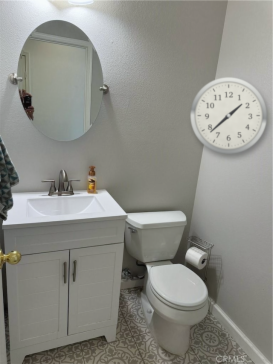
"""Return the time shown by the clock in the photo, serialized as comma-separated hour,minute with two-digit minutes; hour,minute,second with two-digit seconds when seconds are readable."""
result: 1,38
